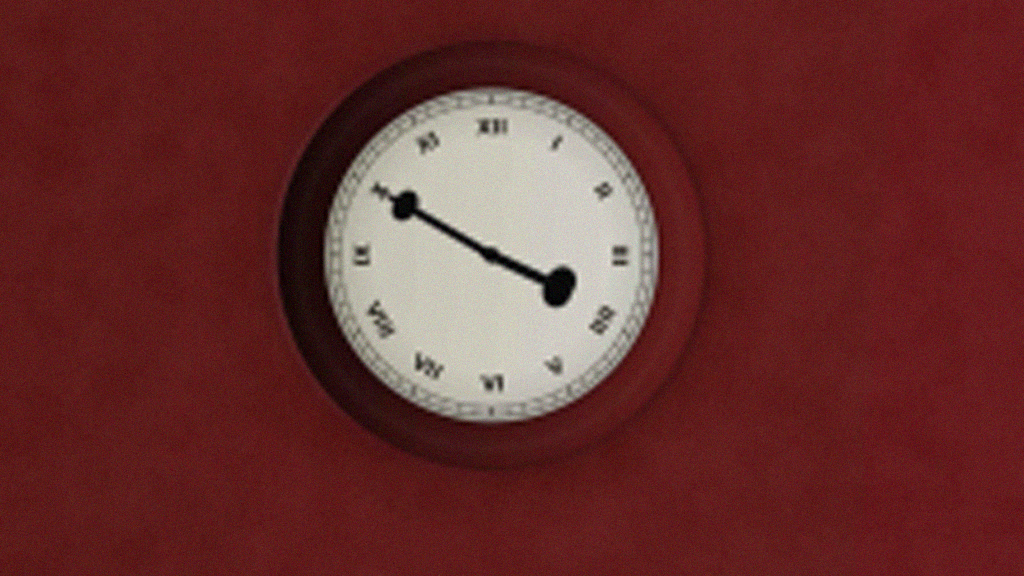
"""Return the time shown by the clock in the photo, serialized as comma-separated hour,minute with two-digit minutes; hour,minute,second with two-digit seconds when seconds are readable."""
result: 3,50
